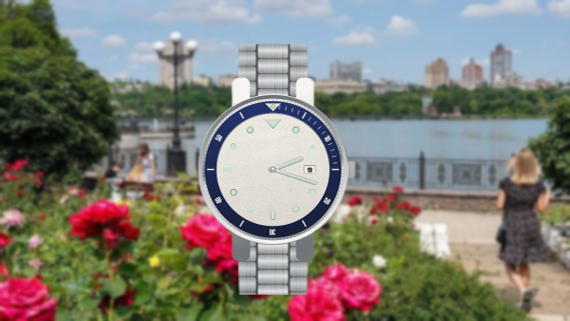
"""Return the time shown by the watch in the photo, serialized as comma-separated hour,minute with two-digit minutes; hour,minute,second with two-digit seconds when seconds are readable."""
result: 2,18
